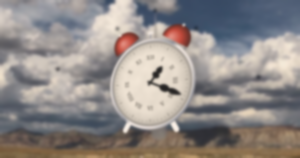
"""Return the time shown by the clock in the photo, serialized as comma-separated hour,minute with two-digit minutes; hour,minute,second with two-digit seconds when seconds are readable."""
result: 1,19
